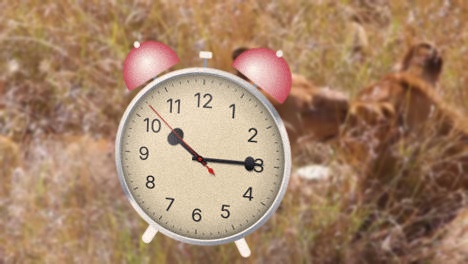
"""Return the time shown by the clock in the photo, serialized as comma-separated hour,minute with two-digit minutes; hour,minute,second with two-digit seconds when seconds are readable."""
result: 10,14,52
